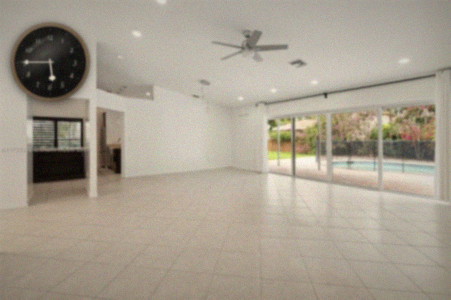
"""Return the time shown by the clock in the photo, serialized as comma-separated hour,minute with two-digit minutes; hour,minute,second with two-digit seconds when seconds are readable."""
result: 5,45
